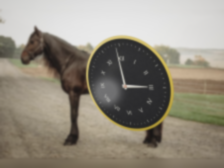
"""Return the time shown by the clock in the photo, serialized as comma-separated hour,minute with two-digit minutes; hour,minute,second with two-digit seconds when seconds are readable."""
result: 2,59
